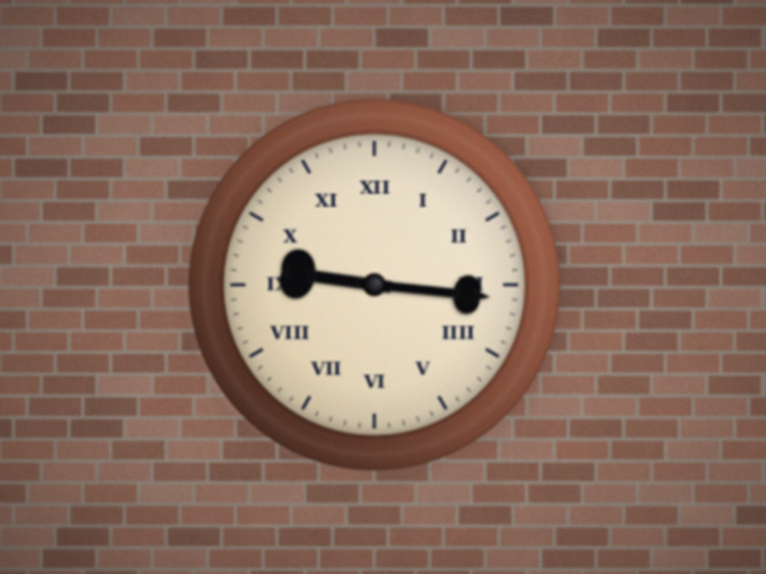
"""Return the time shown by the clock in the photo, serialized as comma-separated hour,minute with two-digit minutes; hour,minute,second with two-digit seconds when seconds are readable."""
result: 9,16
